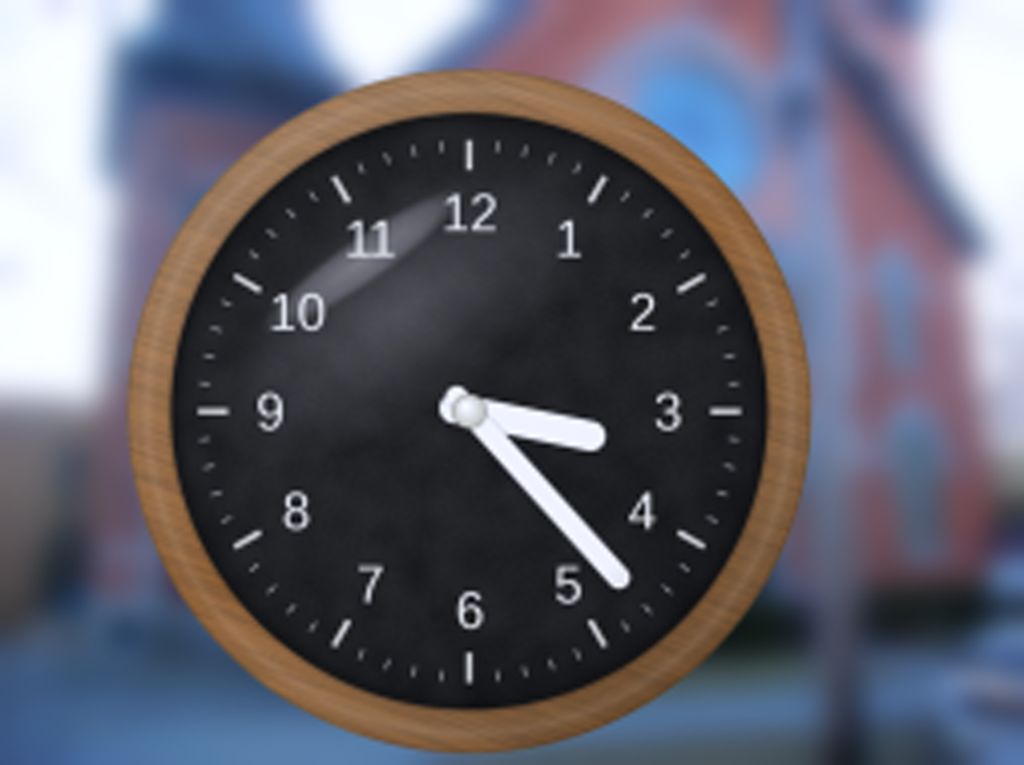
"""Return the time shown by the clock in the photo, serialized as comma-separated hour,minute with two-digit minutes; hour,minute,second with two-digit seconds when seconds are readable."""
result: 3,23
